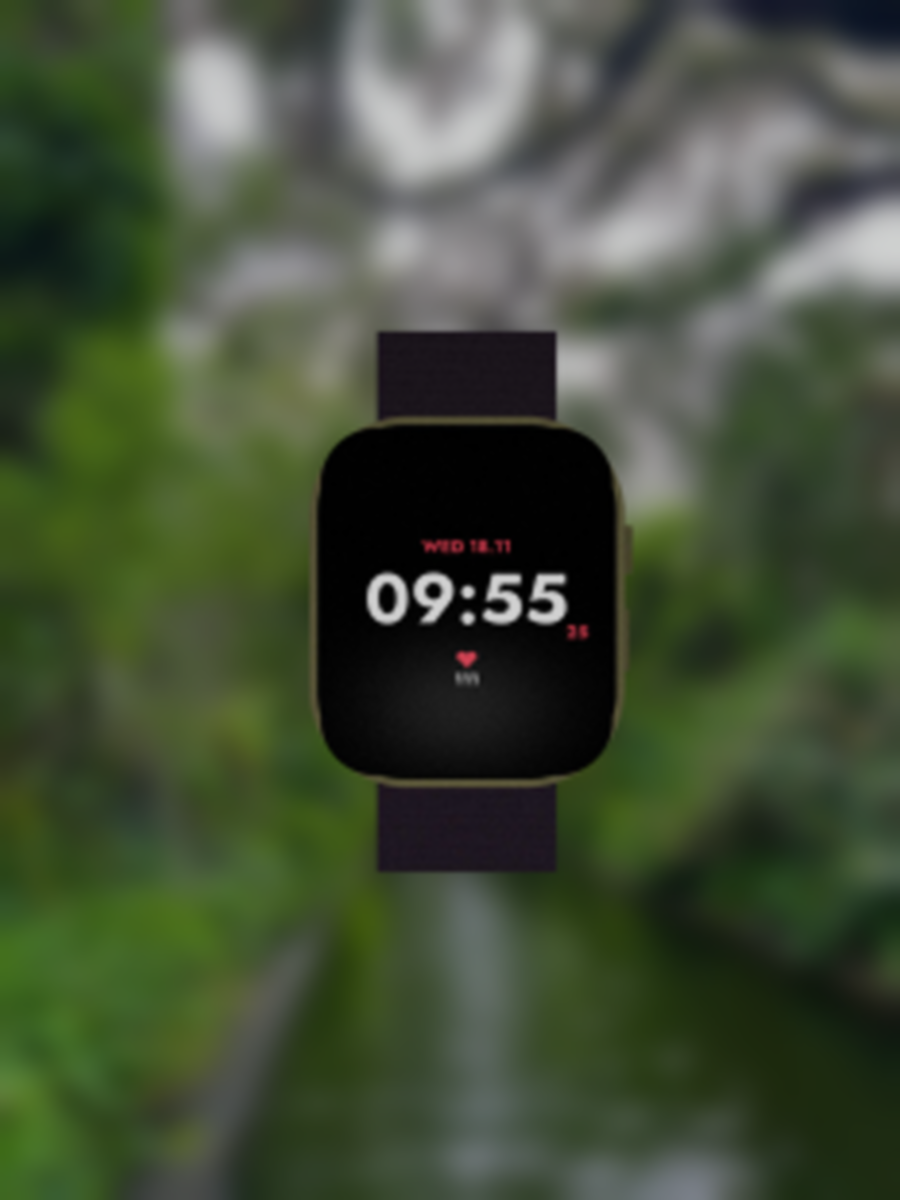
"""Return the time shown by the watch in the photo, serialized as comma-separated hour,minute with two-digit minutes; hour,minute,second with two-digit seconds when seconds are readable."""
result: 9,55
